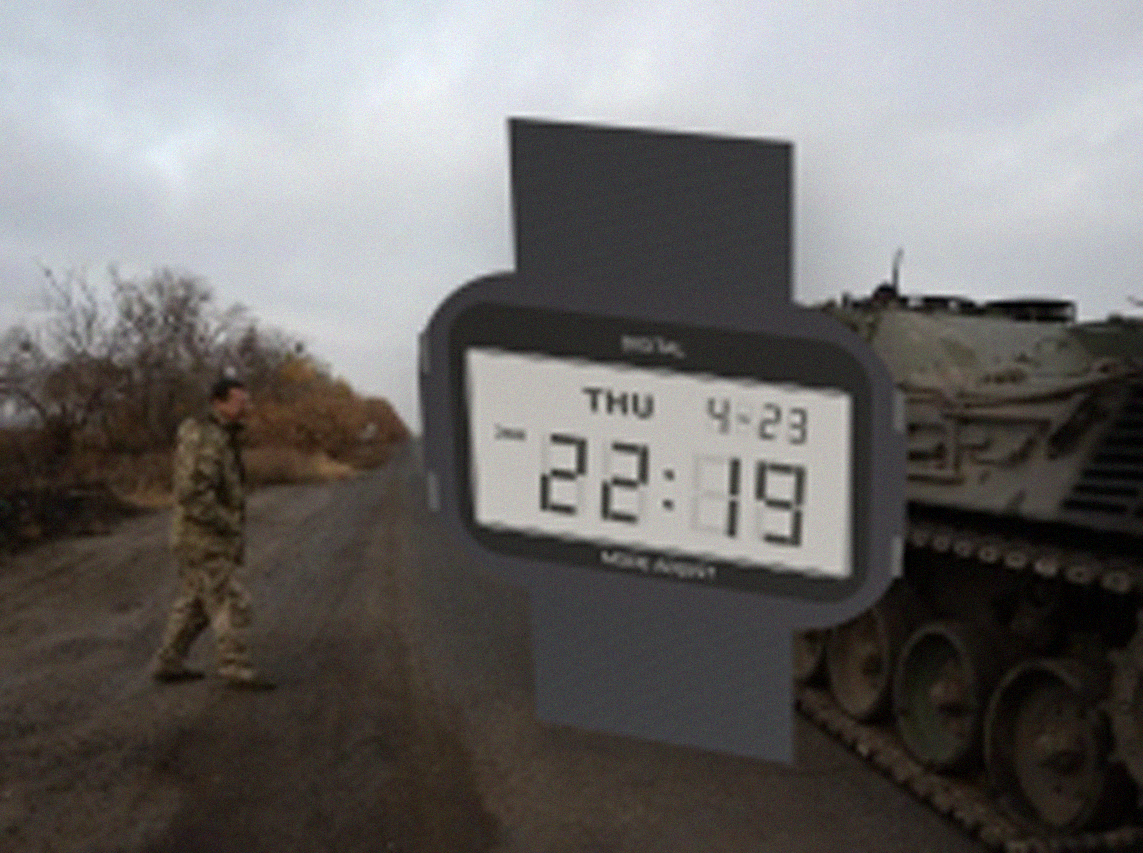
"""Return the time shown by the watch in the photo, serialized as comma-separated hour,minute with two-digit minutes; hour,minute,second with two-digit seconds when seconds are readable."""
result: 22,19
